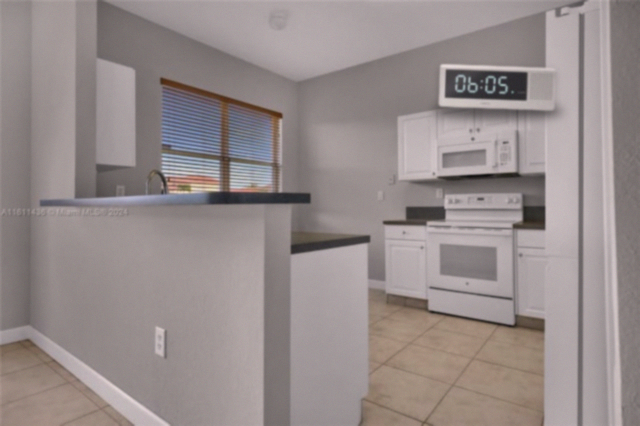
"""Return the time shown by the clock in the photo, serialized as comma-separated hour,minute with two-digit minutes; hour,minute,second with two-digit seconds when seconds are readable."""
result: 6,05
